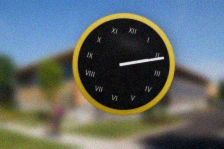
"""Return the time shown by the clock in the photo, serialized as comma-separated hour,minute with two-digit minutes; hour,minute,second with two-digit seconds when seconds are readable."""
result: 2,11
